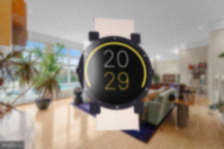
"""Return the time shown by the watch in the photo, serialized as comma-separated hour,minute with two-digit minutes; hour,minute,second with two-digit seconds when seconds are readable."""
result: 20,29
